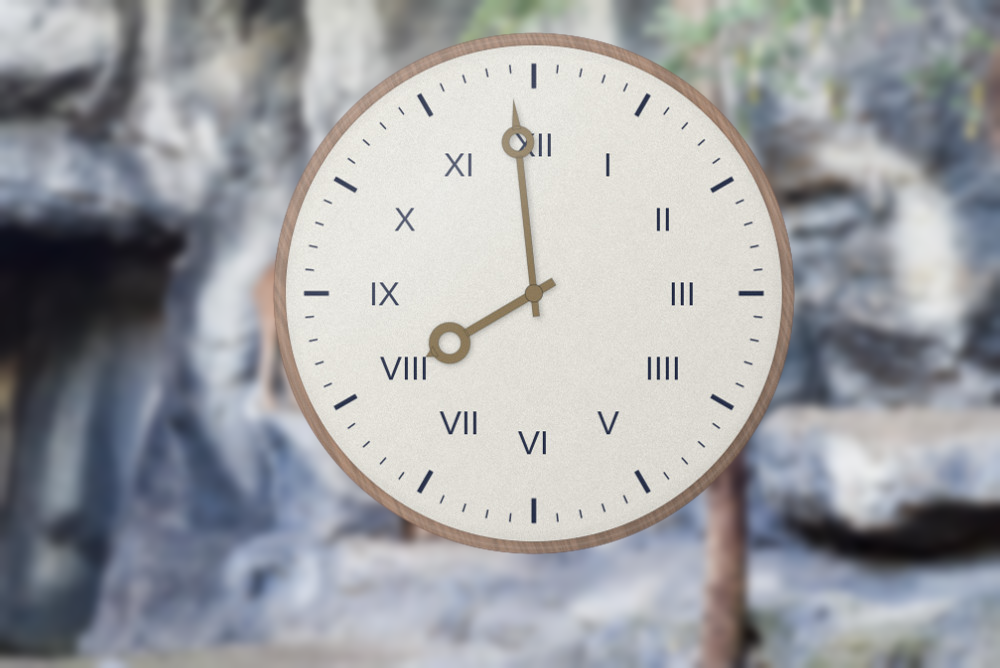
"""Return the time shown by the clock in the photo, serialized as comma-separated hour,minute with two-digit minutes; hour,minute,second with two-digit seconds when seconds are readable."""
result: 7,59
